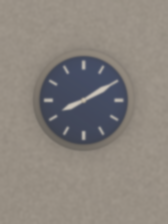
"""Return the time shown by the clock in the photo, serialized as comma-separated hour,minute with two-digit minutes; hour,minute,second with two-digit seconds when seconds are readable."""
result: 8,10
